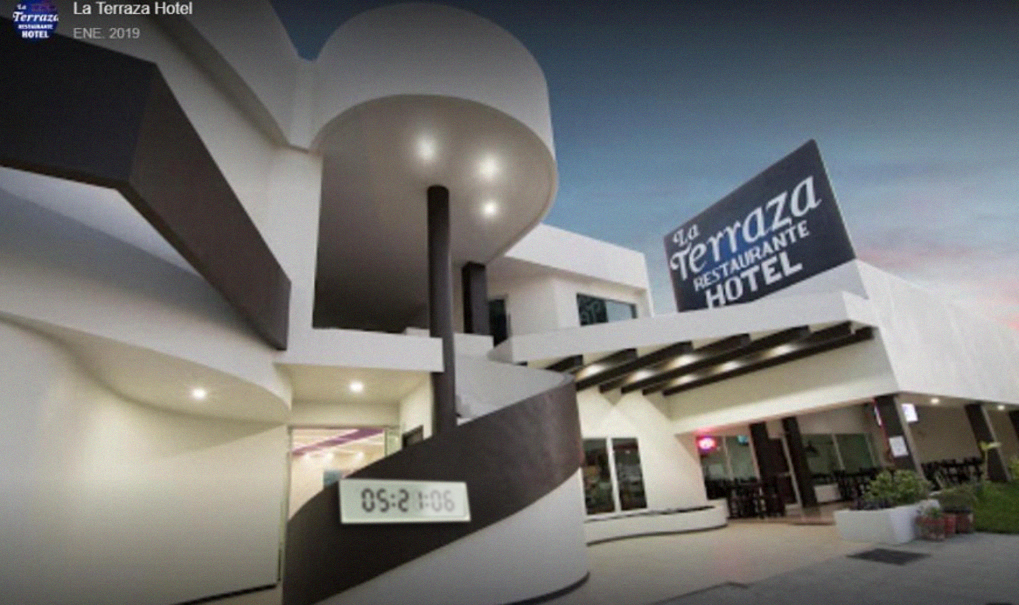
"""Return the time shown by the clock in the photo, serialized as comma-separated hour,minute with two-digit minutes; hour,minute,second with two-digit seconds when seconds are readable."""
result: 5,21,06
